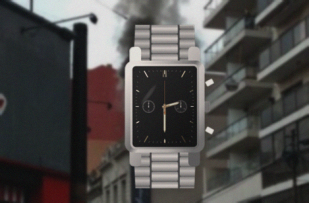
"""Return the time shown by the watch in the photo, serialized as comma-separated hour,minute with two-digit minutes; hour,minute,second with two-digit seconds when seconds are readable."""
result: 2,30
